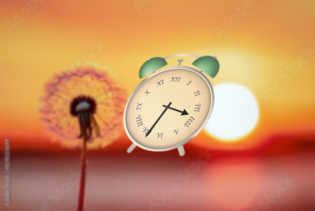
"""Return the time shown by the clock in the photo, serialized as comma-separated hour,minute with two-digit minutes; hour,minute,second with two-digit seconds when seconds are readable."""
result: 3,34
